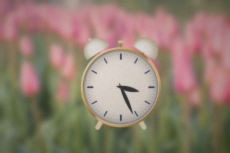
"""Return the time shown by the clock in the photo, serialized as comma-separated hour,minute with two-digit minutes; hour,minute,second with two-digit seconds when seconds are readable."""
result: 3,26
